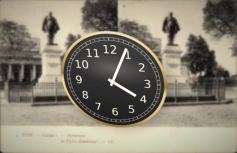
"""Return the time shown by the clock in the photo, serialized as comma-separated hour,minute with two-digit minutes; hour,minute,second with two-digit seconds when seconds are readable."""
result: 4,04
